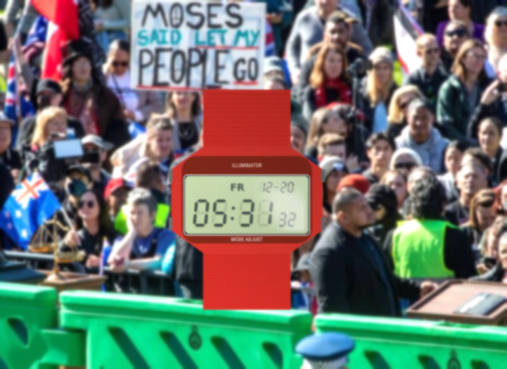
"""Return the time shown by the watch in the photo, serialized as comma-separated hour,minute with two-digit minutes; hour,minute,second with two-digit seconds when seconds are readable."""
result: 5,31,32
